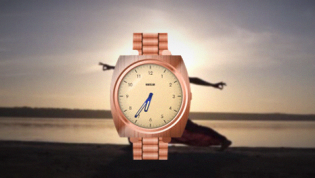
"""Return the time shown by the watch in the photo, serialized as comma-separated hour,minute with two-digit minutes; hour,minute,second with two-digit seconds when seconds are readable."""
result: 6,36
